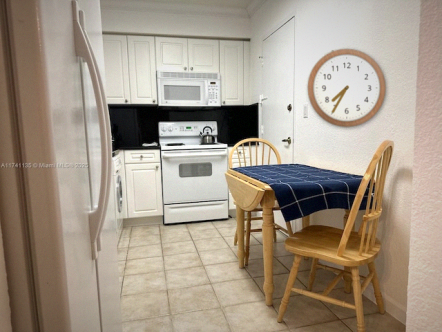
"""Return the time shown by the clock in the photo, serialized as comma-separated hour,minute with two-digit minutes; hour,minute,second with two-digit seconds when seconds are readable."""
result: 7,35
